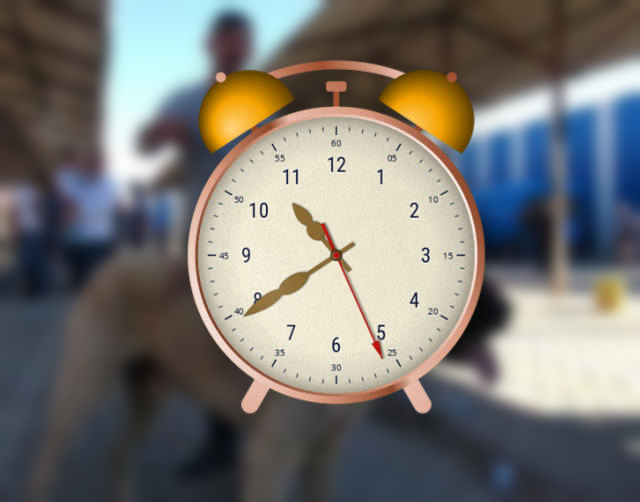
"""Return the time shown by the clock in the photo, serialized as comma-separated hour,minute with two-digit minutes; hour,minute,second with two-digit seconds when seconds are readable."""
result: 10,39,26
